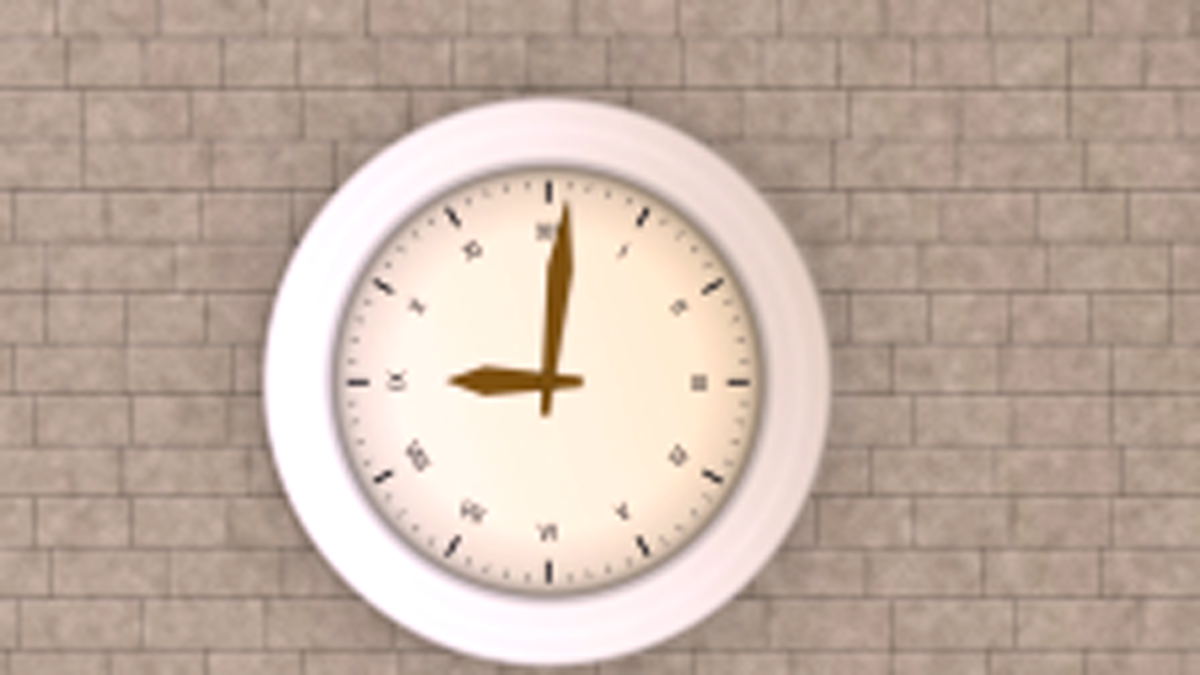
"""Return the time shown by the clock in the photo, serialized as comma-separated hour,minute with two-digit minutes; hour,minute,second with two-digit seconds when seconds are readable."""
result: 9,01
